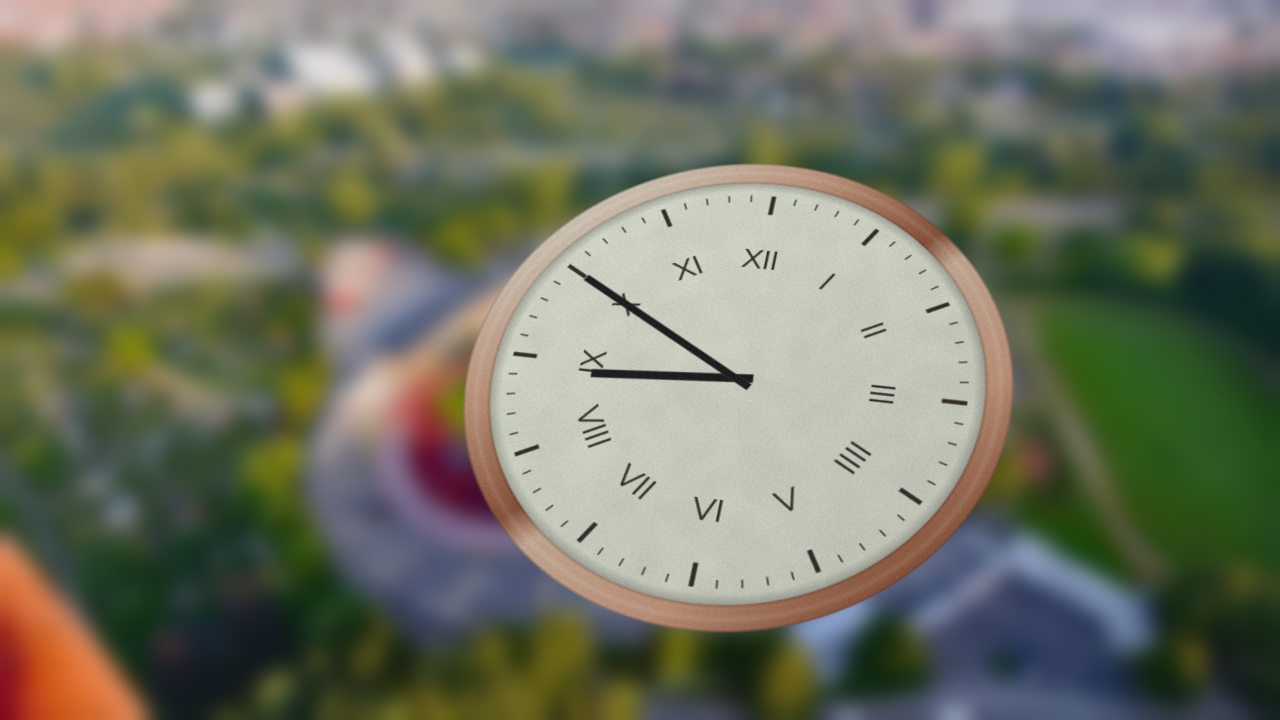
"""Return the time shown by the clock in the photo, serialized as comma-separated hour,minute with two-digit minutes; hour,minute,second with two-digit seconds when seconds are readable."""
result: 8,50
